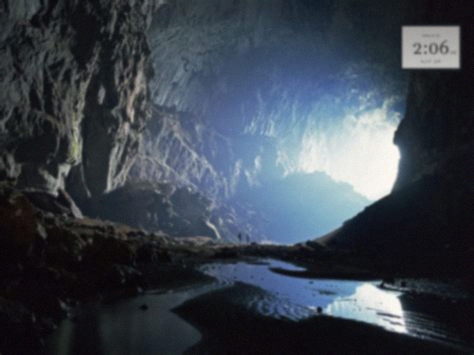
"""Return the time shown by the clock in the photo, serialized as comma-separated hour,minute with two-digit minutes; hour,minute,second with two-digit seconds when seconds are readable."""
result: 2,06
